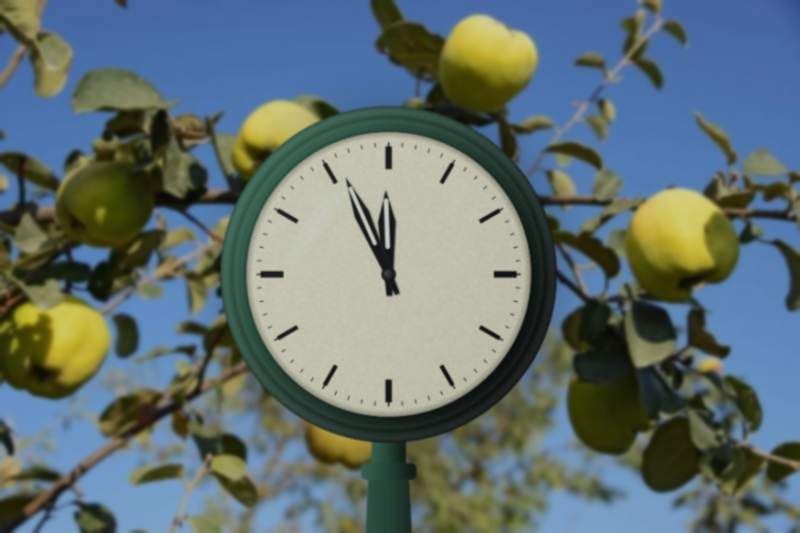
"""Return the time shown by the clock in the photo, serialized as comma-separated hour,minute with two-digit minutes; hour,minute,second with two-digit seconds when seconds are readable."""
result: 11,56
